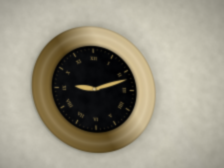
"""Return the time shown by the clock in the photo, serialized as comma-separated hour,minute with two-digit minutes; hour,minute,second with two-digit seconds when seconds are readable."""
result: 9,12
